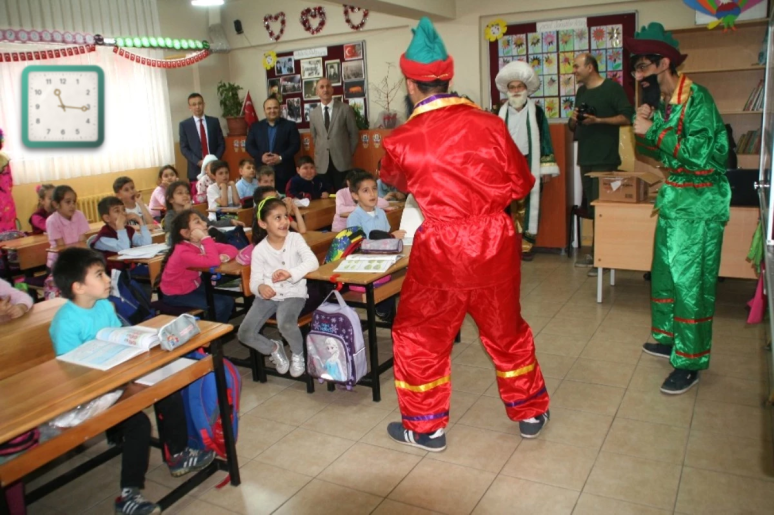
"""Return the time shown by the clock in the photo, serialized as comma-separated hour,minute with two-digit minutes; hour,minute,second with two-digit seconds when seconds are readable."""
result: 11,16
